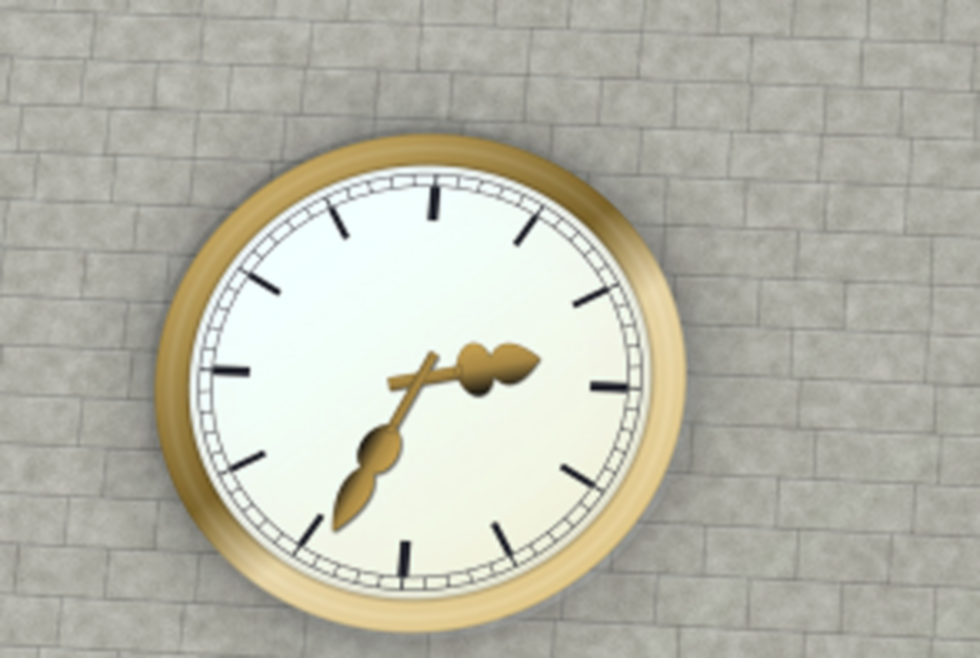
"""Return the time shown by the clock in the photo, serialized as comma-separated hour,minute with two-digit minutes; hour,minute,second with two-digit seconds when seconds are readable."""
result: 2,34
